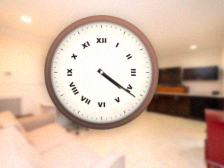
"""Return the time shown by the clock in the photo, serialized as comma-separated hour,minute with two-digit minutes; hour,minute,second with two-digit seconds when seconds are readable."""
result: 4,21
